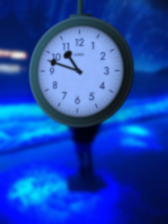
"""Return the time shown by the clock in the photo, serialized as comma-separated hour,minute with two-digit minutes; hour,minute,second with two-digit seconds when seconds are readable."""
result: 10,48
